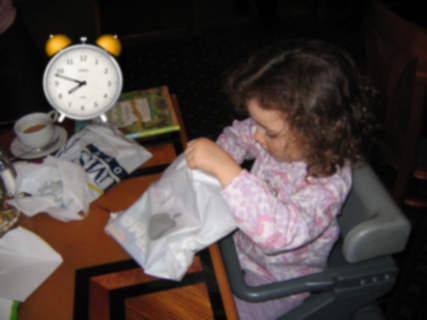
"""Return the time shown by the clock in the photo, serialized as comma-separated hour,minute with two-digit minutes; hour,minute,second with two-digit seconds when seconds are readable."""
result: 7,48
